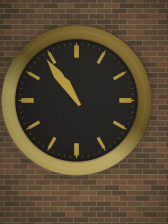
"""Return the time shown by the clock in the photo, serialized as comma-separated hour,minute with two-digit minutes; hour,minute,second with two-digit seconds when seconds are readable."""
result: 10,54
